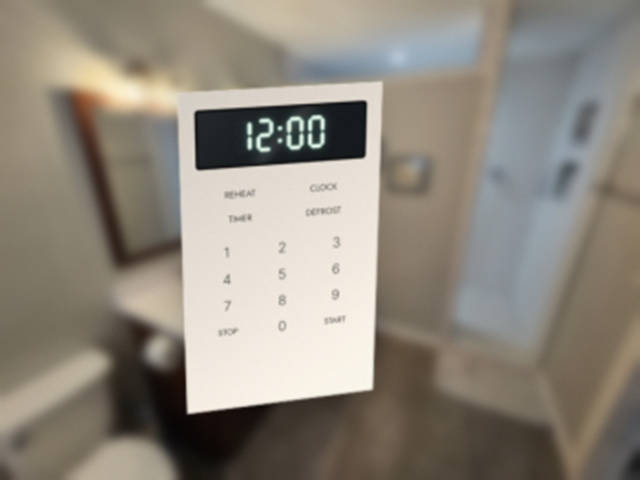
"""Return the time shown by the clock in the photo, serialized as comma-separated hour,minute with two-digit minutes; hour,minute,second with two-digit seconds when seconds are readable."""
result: 12,00
